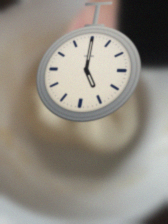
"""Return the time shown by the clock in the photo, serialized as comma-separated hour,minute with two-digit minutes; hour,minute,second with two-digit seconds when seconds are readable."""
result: 5,00
